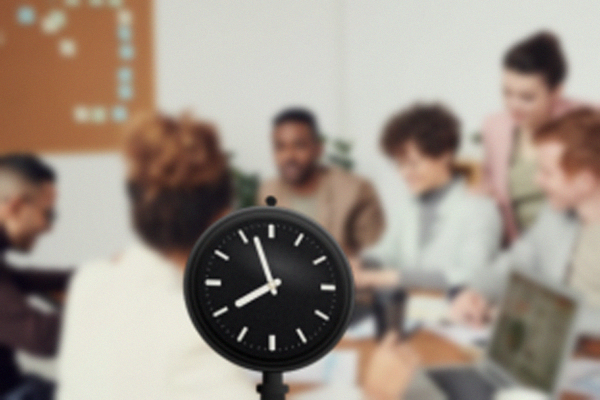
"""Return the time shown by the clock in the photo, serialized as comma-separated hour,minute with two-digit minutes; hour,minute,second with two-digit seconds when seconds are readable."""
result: 7,57
